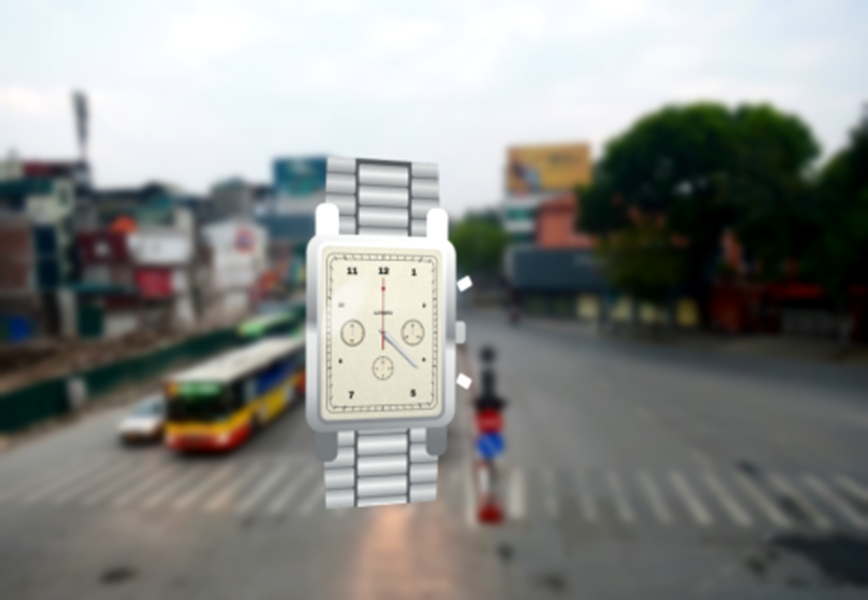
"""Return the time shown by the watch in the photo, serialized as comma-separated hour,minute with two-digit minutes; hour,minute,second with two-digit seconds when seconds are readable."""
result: 4,22
